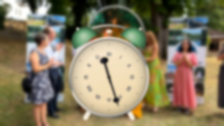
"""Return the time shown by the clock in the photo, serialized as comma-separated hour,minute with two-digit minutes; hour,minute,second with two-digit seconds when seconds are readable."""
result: 11,27
